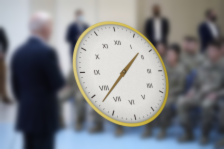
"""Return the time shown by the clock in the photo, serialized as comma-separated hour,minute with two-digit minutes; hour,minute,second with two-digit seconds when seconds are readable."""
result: 1,38
